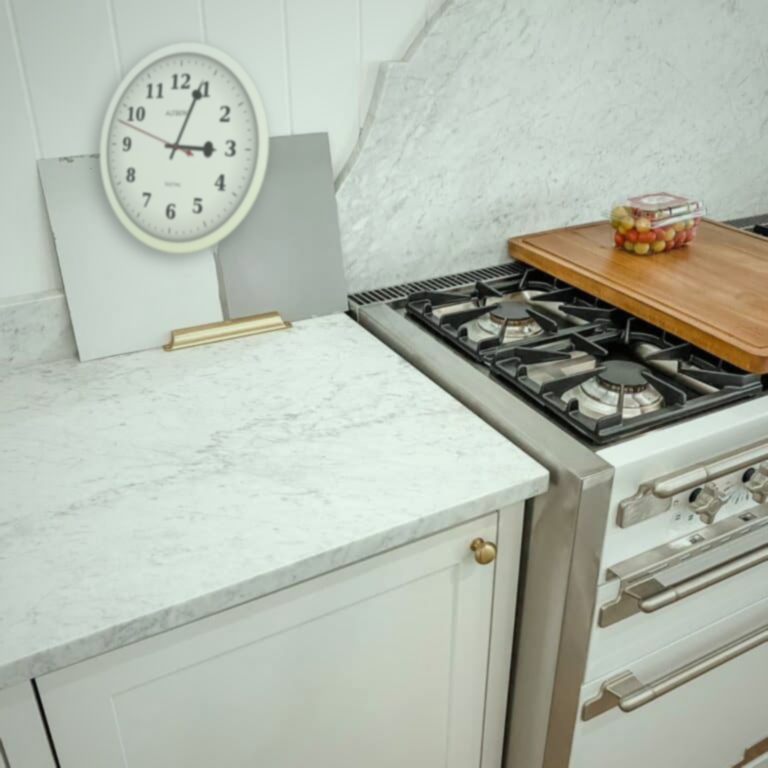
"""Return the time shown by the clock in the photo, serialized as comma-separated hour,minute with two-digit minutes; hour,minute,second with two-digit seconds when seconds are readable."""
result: 3,03,48
